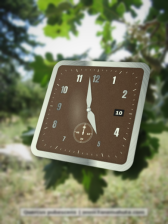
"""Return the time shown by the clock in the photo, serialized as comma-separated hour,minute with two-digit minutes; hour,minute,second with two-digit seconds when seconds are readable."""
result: 4,58
